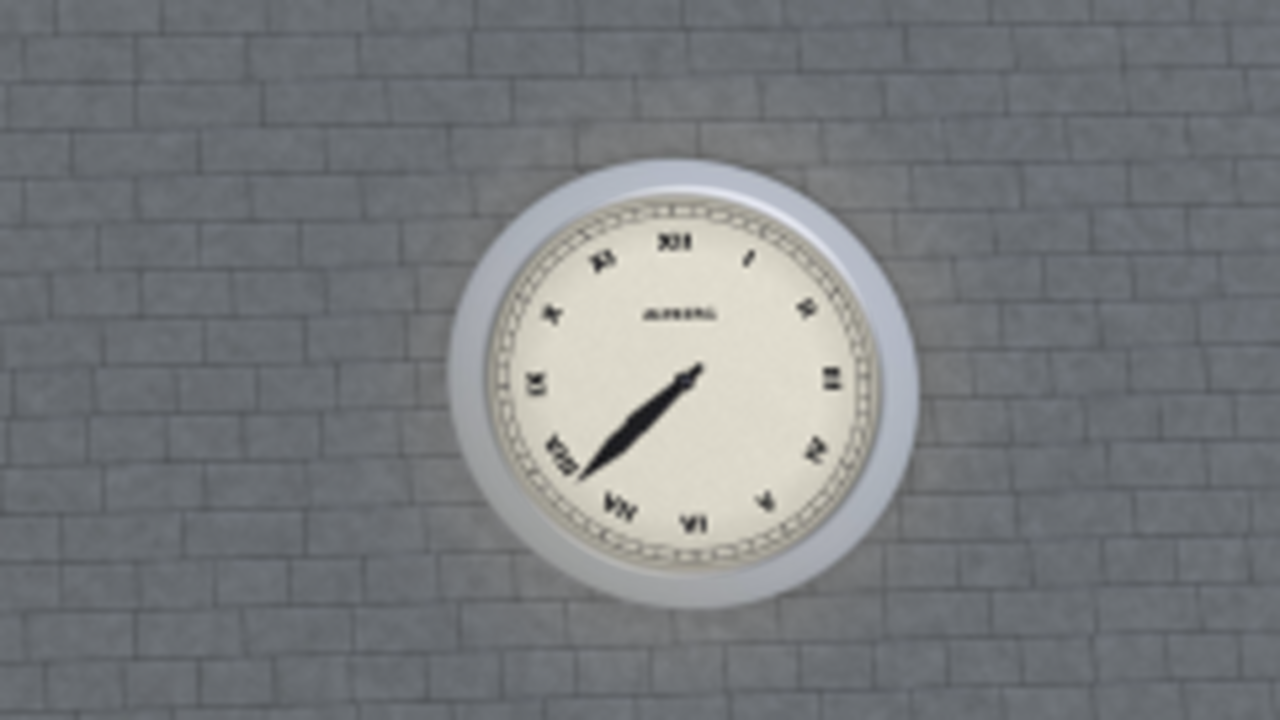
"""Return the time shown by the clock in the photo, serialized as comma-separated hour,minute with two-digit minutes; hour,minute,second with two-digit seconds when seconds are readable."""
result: 7,38
